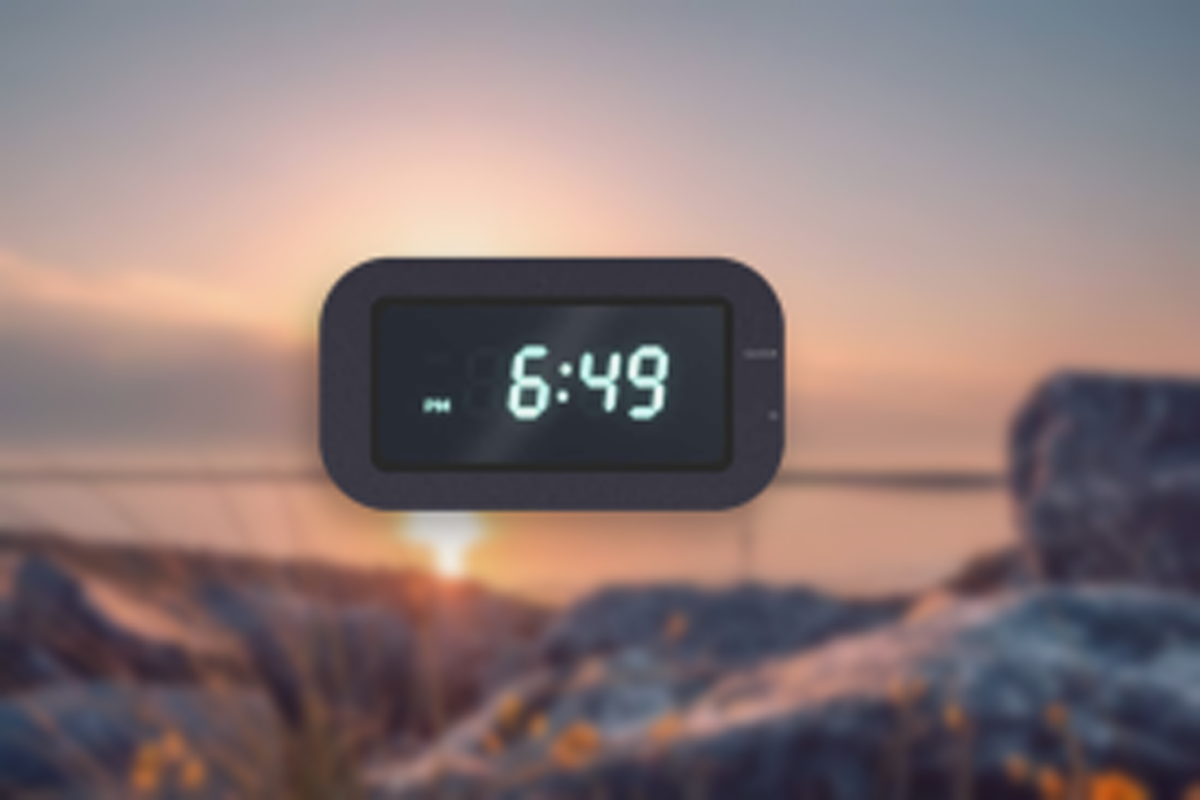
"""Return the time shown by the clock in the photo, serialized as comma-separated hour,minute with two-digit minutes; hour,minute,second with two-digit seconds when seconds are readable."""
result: 6,49
